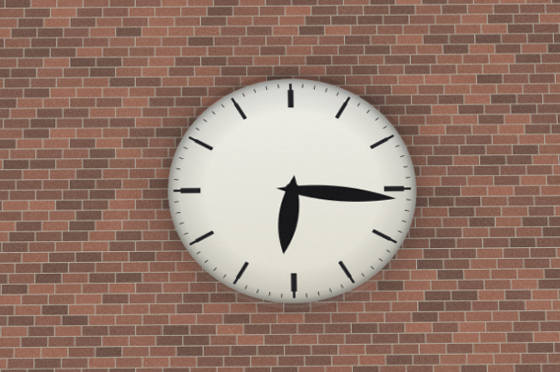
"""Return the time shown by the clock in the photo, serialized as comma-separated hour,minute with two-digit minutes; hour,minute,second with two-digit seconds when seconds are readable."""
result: 6,16
